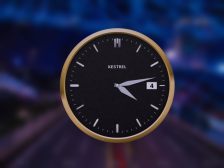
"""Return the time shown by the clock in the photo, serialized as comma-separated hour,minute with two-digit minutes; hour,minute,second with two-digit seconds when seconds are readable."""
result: 4,13
